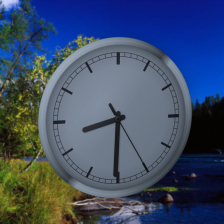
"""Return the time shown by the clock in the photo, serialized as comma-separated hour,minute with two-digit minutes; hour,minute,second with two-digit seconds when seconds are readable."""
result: 8,30,25
